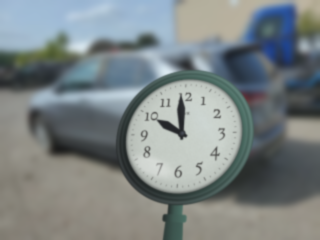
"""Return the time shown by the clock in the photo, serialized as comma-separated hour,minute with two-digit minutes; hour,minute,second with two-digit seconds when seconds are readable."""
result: 9,59
